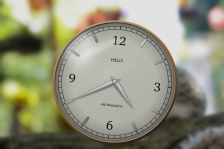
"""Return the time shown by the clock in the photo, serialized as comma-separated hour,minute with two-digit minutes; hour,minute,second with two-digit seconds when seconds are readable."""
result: 4,40
